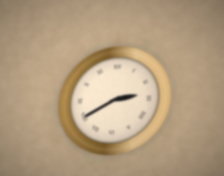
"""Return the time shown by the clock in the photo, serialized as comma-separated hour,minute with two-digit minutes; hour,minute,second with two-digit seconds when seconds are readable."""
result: 2,40
